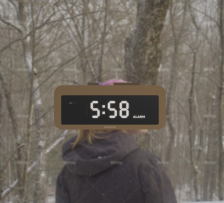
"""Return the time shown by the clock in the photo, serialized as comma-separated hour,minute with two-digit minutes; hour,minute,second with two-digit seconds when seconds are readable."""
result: 5,58
